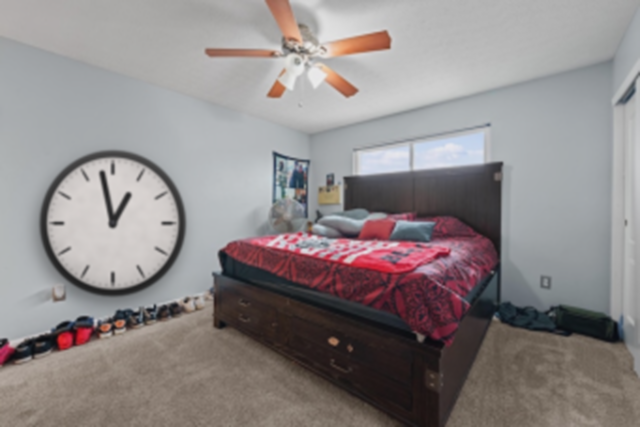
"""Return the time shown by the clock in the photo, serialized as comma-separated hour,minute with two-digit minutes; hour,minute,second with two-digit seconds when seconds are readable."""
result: 12,58
